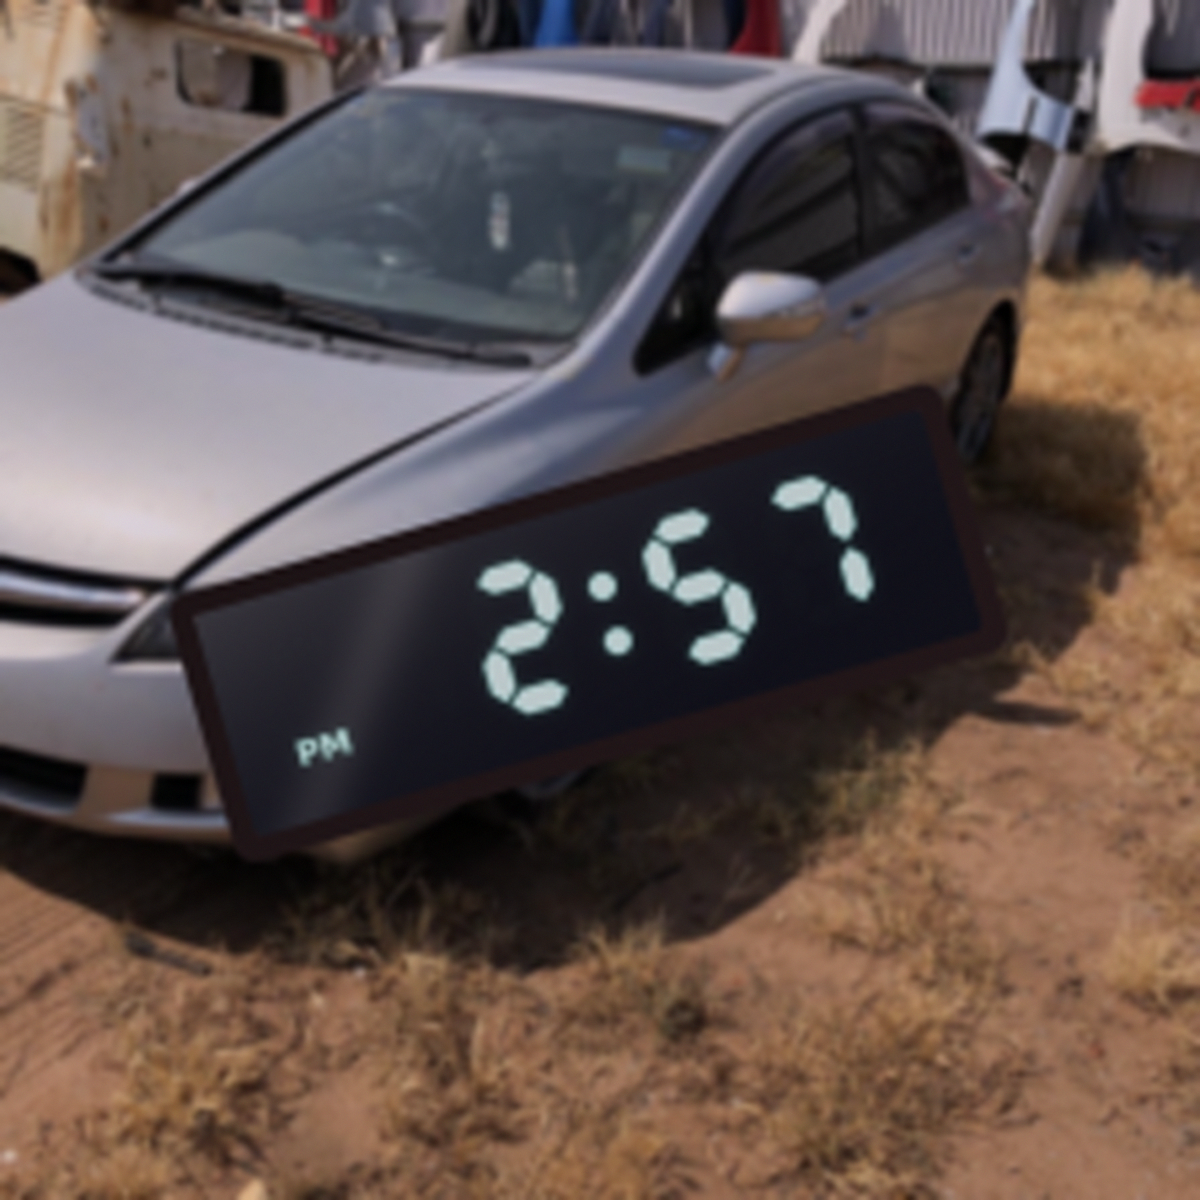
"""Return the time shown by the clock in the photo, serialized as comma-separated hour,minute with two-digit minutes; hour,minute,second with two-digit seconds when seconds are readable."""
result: 2,57
